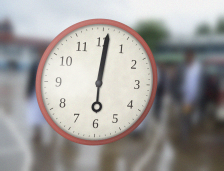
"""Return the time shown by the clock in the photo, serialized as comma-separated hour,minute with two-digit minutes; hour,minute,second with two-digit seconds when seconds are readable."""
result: 6,01
